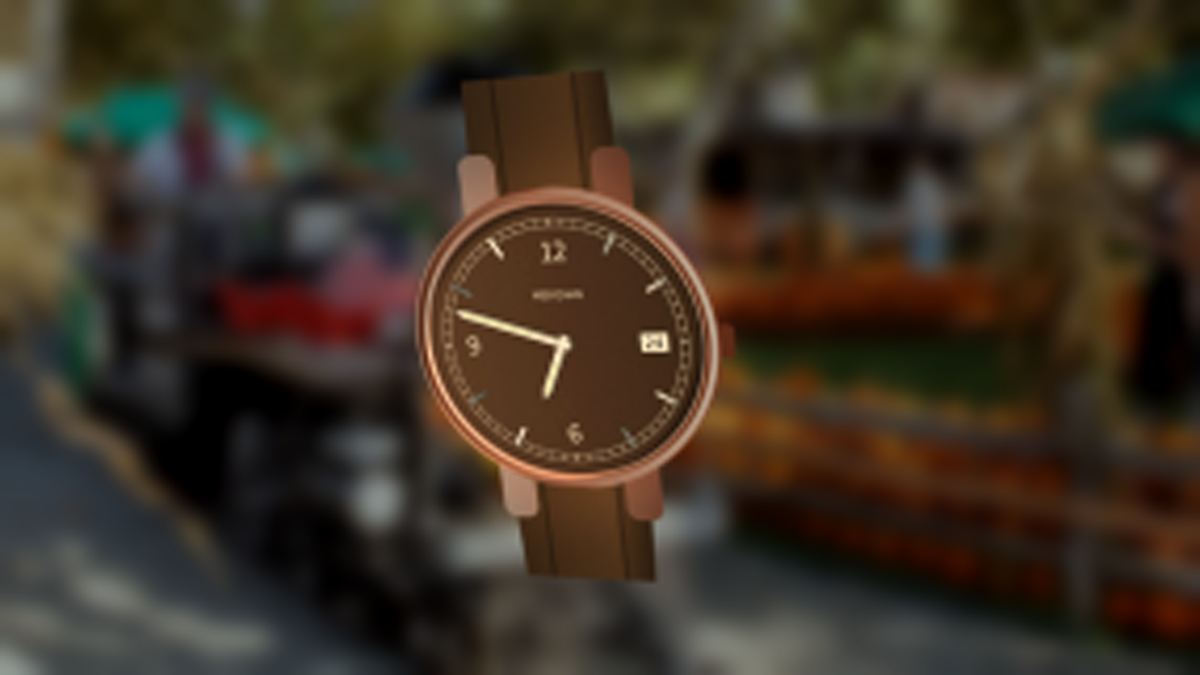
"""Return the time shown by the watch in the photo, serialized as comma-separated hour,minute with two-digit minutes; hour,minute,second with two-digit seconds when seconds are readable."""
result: 6,48
